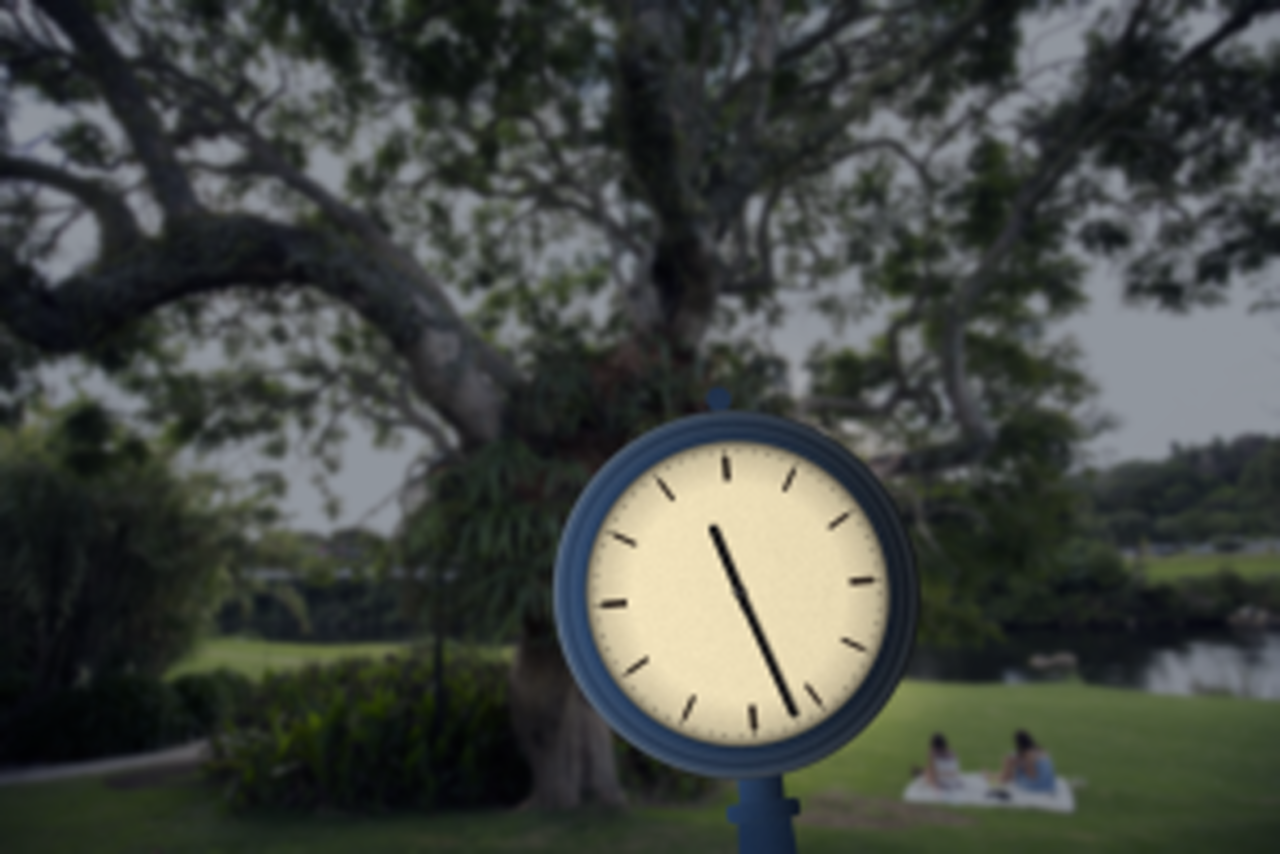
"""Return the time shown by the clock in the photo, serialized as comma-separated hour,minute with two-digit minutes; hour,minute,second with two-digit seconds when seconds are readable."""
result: 11,27
